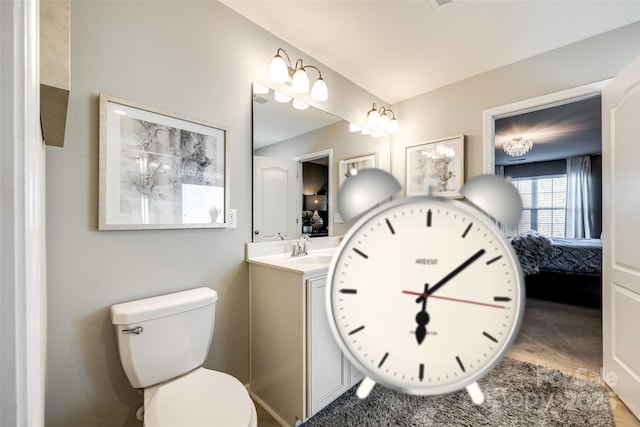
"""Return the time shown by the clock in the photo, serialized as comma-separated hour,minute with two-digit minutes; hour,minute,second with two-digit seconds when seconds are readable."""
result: 6,08,16
